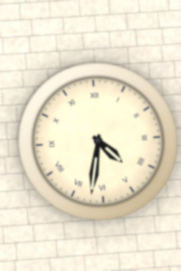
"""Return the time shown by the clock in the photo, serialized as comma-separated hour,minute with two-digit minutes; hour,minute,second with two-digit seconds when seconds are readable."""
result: 4,32
